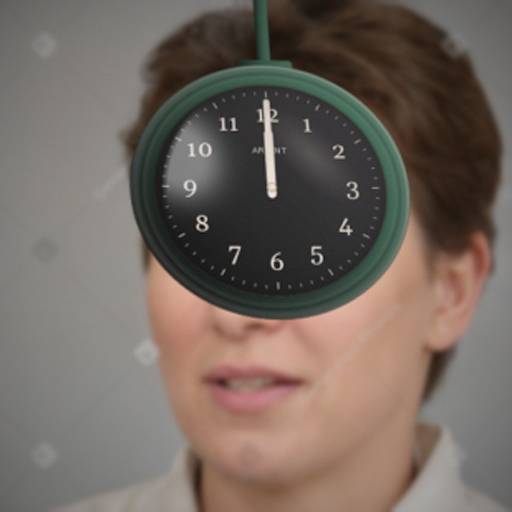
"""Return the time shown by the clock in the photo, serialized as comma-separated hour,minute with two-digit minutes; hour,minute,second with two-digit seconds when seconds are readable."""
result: 12,00
